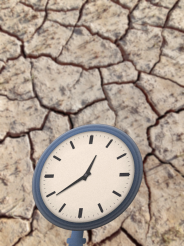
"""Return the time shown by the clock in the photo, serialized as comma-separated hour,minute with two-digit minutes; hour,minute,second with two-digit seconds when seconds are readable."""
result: 12,39
